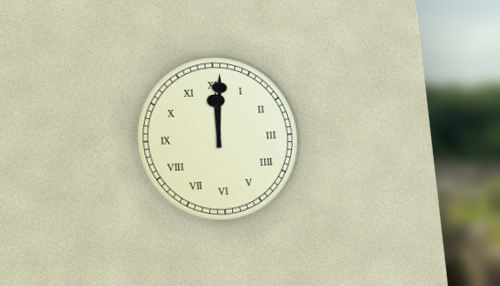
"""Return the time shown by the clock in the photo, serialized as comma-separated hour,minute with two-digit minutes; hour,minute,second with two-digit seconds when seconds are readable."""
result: 12,01
